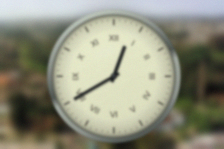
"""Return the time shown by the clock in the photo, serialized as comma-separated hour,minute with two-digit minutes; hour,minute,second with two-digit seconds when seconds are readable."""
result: 12,40
